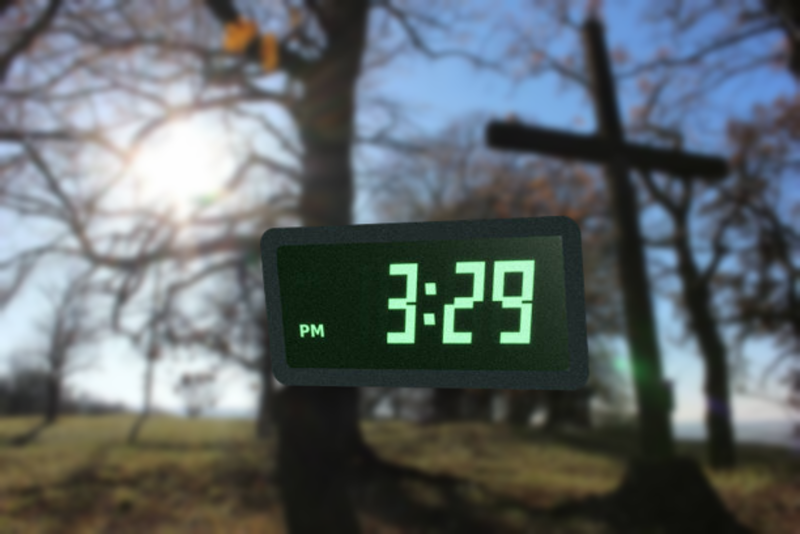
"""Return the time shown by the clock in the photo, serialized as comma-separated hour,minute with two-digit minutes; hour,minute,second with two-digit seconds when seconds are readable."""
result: 3,29
